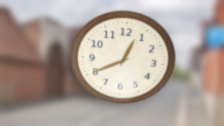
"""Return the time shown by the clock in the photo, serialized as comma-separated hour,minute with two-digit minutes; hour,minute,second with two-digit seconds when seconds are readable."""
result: 12,40
